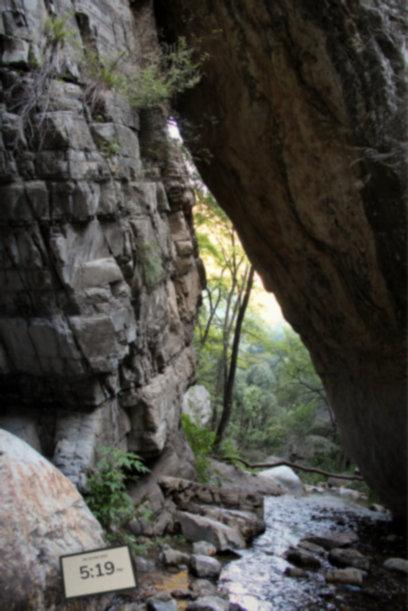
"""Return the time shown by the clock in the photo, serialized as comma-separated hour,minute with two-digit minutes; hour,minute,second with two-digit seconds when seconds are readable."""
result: 5,19
